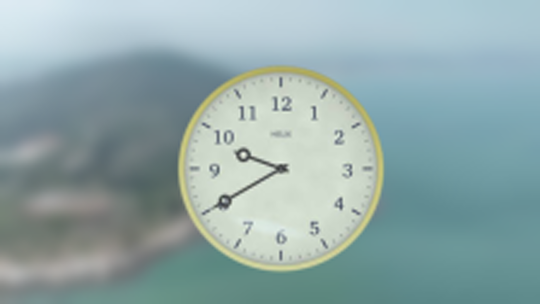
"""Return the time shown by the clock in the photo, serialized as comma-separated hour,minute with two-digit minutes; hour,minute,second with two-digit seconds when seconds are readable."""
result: 9,40
